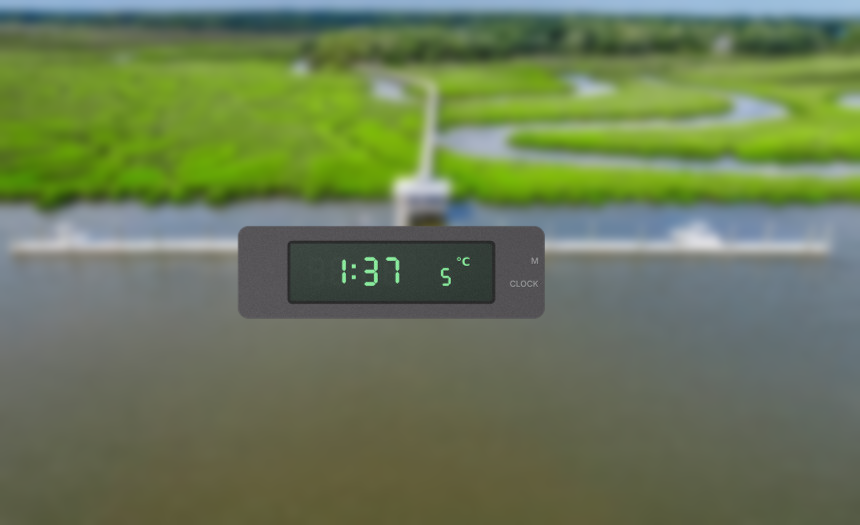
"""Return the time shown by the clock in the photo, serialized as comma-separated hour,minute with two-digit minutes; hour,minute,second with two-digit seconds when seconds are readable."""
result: 1,37
